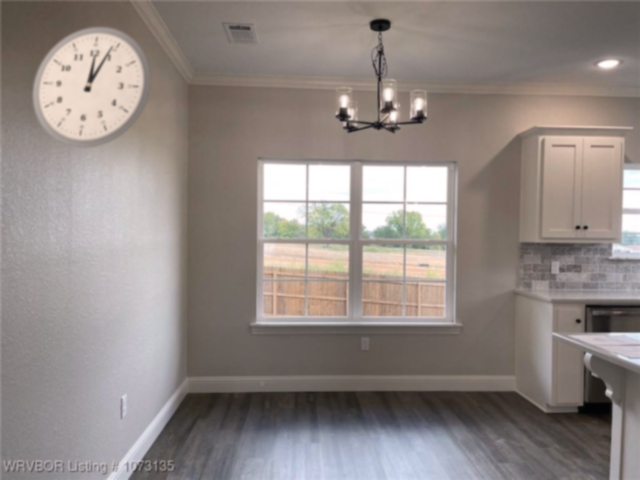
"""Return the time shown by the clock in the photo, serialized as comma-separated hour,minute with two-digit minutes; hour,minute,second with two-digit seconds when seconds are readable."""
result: 12,04
